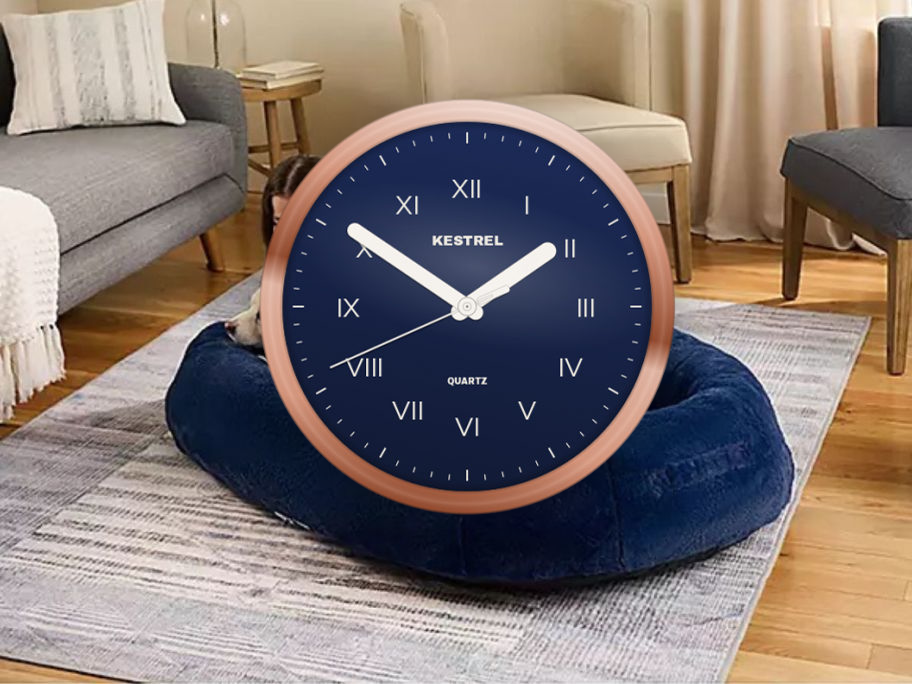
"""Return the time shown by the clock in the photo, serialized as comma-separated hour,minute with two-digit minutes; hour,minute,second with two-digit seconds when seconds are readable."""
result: 1,50,41
